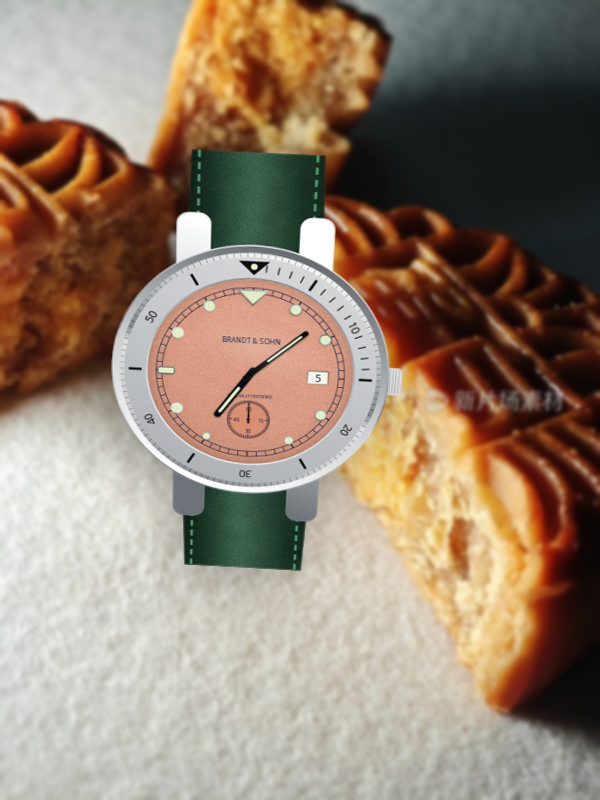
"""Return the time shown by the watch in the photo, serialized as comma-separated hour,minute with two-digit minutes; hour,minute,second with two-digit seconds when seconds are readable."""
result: 7,08
